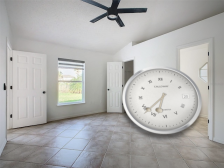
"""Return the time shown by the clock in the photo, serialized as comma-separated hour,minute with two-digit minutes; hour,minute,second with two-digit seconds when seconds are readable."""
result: 6,38
